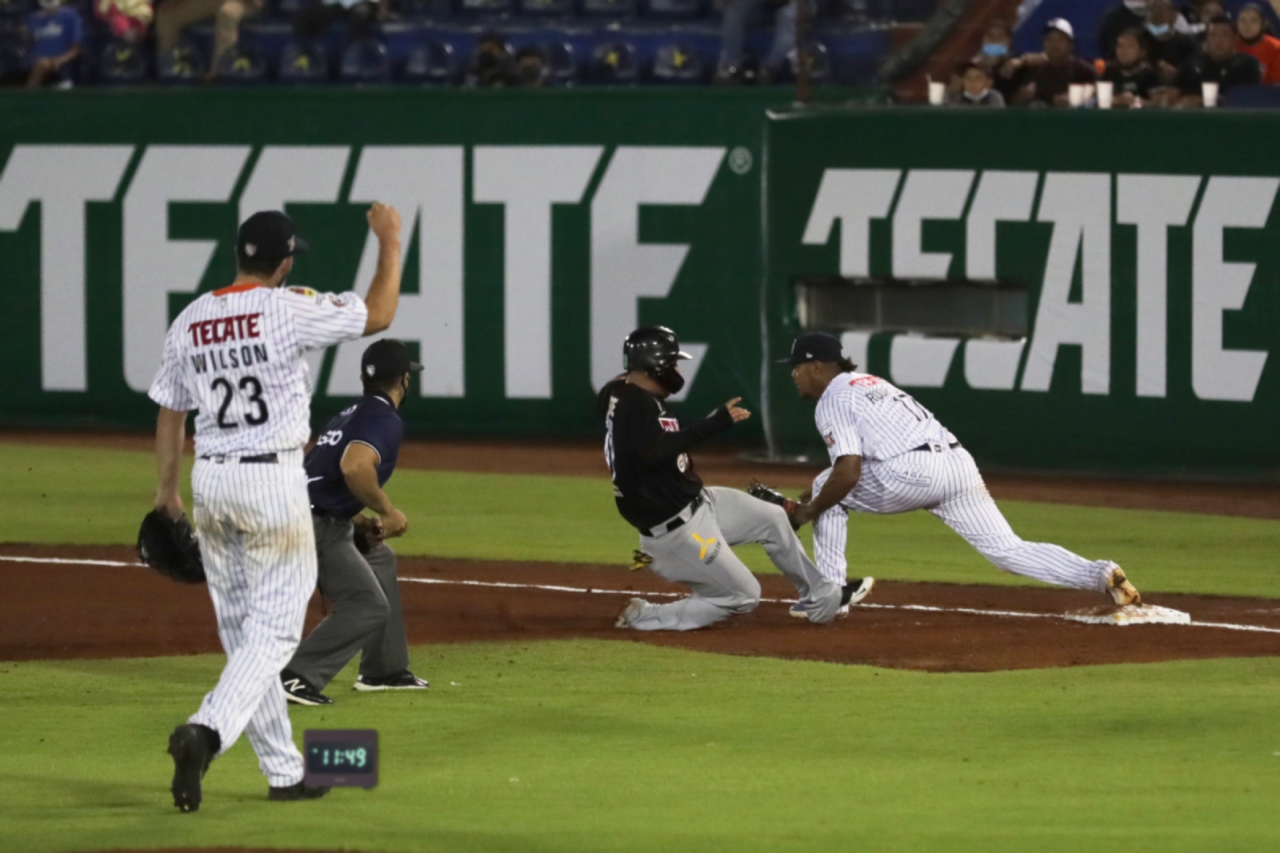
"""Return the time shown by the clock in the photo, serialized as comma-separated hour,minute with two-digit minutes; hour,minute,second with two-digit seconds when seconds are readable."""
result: 11,49
